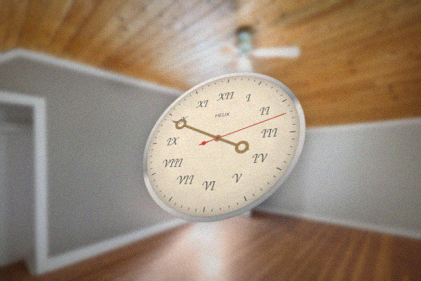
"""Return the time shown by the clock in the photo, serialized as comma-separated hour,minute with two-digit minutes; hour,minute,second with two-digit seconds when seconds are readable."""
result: 3,49,12
